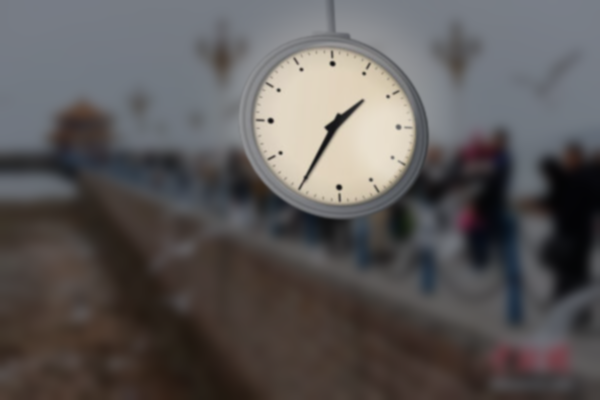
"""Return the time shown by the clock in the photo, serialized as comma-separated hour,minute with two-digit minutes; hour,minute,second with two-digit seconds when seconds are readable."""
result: 1,35
